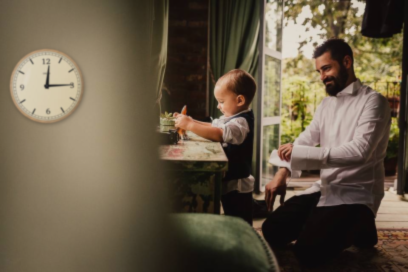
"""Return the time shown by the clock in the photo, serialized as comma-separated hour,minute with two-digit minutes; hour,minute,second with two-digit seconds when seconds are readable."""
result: 12,15
